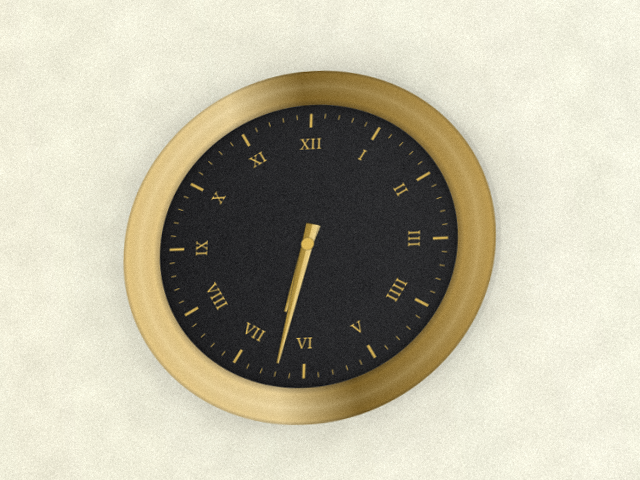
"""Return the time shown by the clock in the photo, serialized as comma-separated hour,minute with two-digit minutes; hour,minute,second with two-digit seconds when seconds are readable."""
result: 6,32
